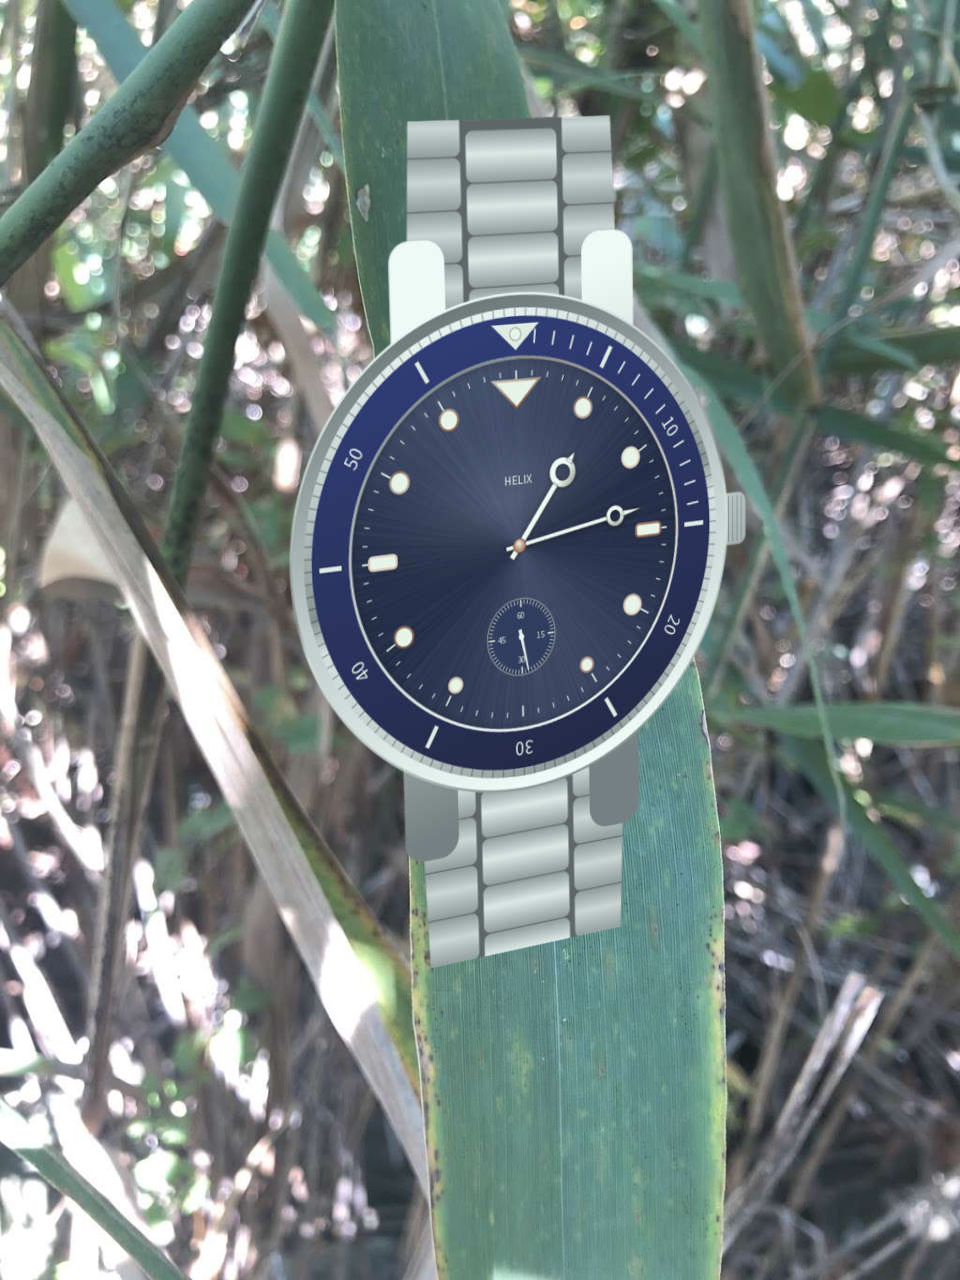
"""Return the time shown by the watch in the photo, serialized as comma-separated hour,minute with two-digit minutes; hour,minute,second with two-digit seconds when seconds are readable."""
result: 1,13,28
